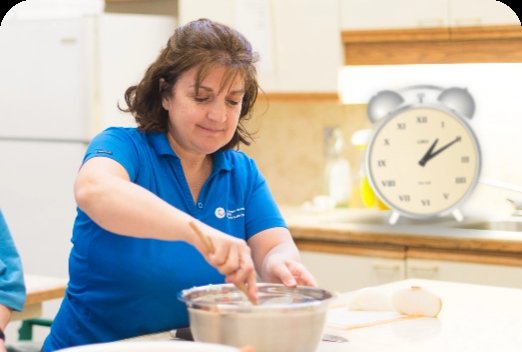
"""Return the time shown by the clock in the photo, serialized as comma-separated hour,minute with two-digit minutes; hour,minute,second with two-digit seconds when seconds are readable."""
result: 1,10
